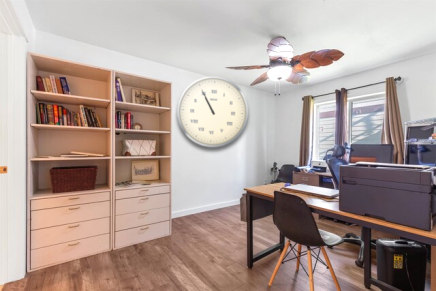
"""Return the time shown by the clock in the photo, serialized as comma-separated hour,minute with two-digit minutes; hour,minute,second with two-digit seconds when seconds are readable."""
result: 10,55
